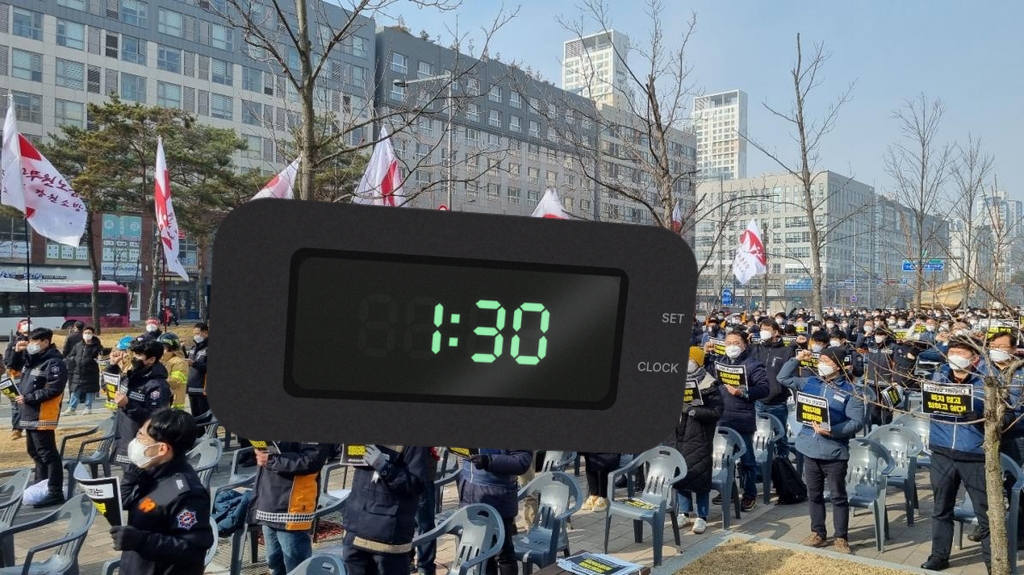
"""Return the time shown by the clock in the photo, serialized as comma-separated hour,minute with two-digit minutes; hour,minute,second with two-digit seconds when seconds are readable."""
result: 1,30
